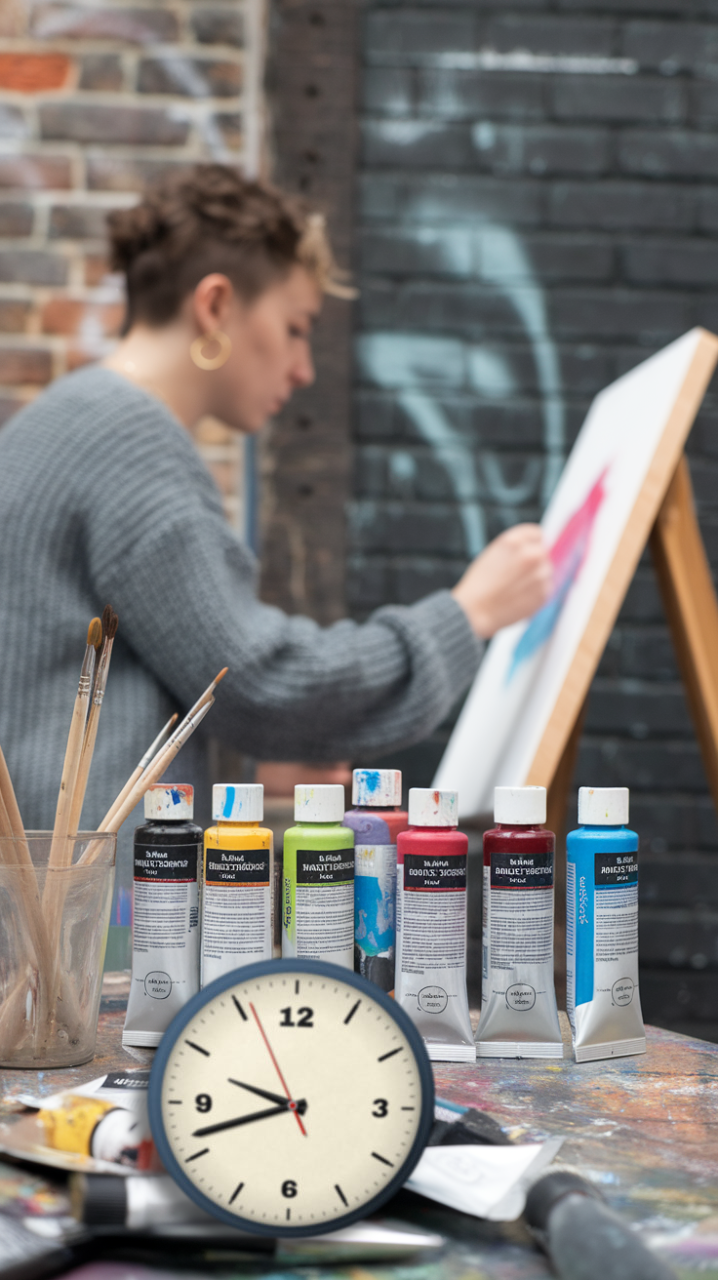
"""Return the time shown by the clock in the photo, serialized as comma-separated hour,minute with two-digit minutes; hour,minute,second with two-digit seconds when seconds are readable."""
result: 9,41,56
